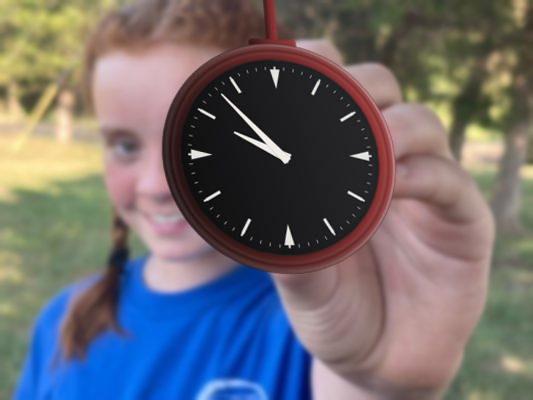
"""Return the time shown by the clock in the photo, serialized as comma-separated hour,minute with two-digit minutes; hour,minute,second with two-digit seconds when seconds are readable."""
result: 9,53
